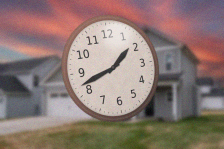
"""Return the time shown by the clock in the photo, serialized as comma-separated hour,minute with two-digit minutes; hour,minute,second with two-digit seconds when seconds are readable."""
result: 1,42
